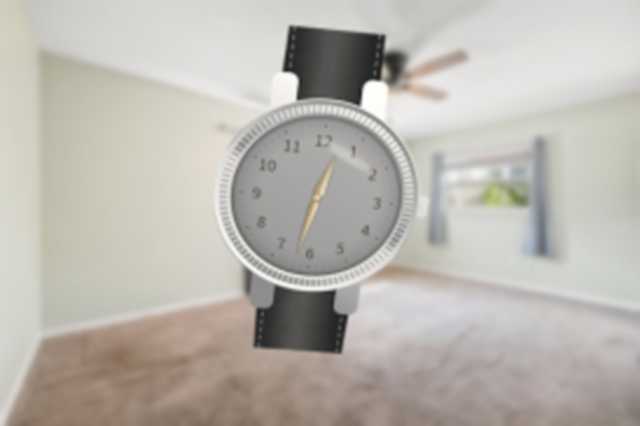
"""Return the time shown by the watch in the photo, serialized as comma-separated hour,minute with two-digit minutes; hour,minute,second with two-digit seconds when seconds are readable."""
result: 12,32
